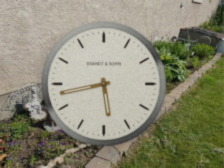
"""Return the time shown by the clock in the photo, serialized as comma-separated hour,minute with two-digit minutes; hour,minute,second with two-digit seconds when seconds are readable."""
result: 5,43
